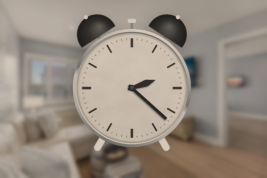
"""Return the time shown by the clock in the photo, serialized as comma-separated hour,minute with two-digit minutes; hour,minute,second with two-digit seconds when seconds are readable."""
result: 2,22
